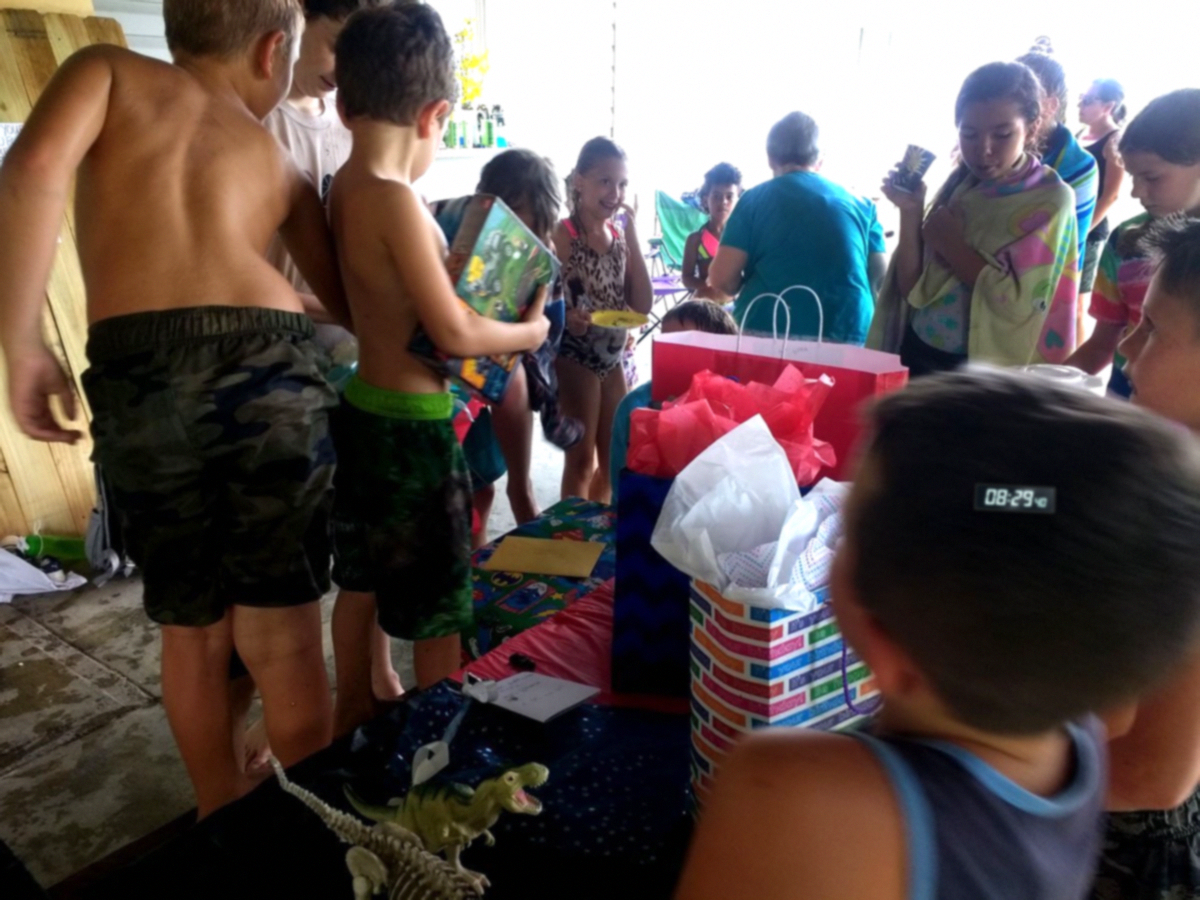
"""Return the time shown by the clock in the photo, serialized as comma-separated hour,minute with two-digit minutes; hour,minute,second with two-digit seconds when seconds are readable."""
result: 8,29
